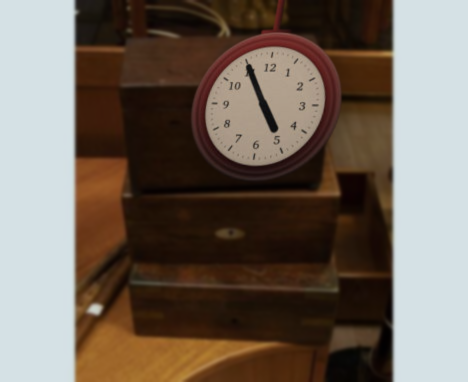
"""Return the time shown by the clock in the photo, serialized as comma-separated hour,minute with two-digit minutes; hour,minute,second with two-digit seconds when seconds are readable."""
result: 4,55
